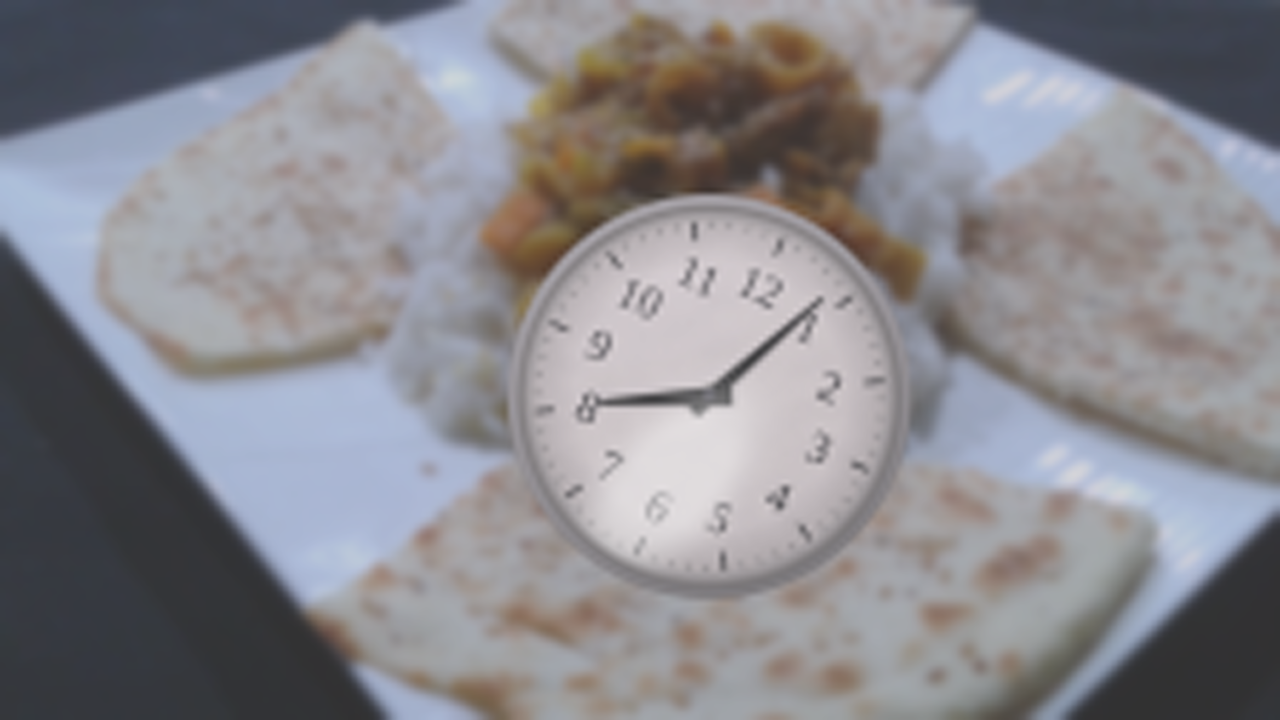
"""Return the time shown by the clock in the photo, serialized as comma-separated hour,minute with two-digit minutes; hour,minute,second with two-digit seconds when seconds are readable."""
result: 8,04
